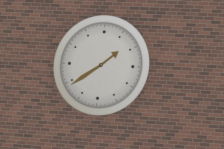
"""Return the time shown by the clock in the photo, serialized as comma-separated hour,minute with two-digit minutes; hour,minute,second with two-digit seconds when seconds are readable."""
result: 1,39
